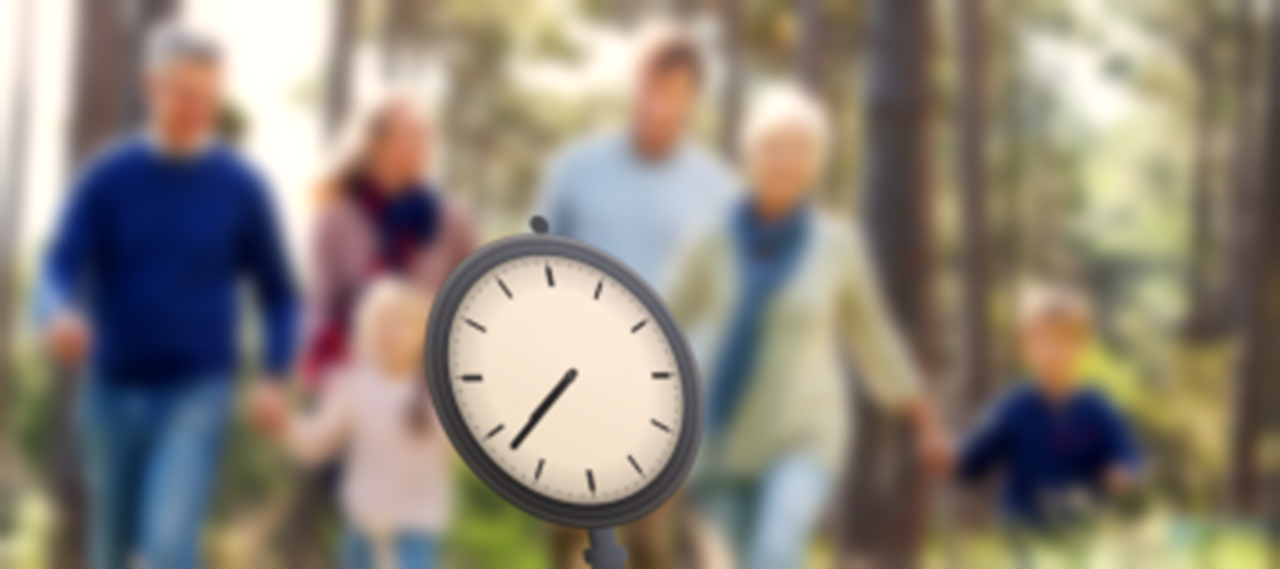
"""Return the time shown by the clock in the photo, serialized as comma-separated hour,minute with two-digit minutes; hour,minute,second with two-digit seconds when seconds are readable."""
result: 7,38
